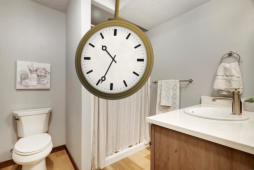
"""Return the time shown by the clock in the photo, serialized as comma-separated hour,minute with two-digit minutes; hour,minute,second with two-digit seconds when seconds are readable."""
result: 10,34
